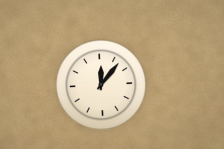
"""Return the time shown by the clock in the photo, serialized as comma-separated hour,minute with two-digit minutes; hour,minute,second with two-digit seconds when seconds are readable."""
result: 12,07
